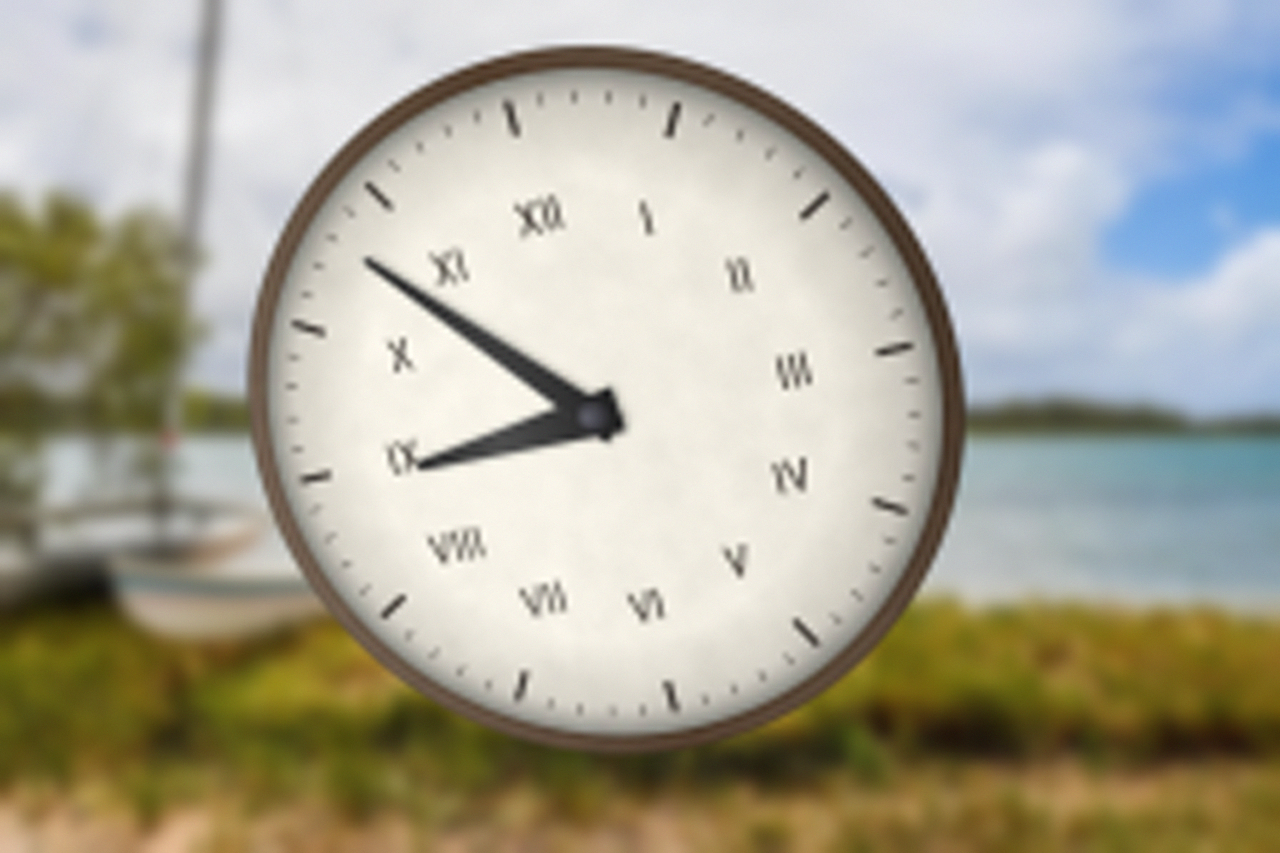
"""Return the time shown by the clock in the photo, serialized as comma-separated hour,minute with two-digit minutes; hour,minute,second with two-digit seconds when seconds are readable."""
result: 8,53
